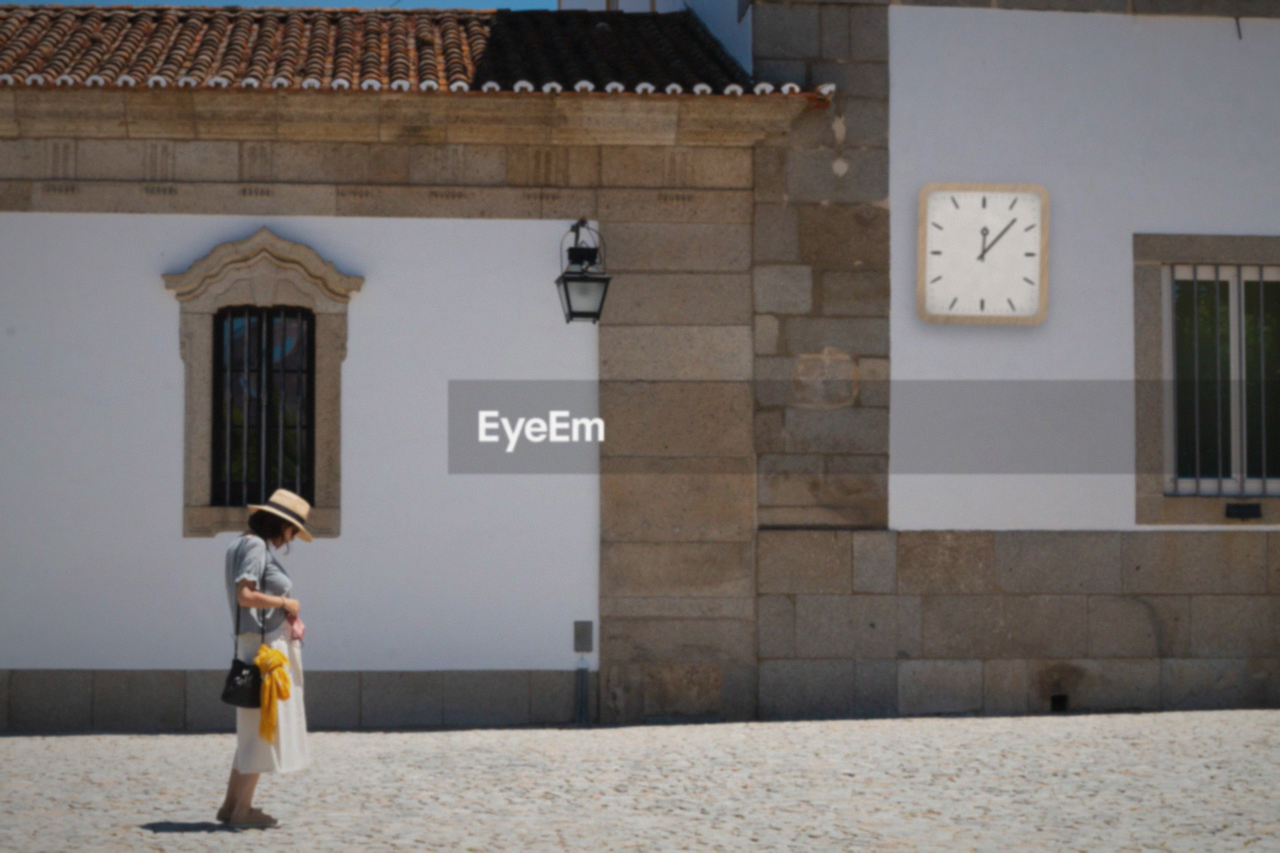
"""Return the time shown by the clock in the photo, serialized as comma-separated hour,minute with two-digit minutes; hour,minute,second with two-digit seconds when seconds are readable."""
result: 12,07
